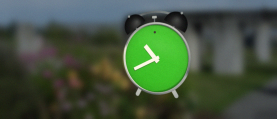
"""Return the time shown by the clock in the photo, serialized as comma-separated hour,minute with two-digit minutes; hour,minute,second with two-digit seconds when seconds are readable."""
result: 10,41
